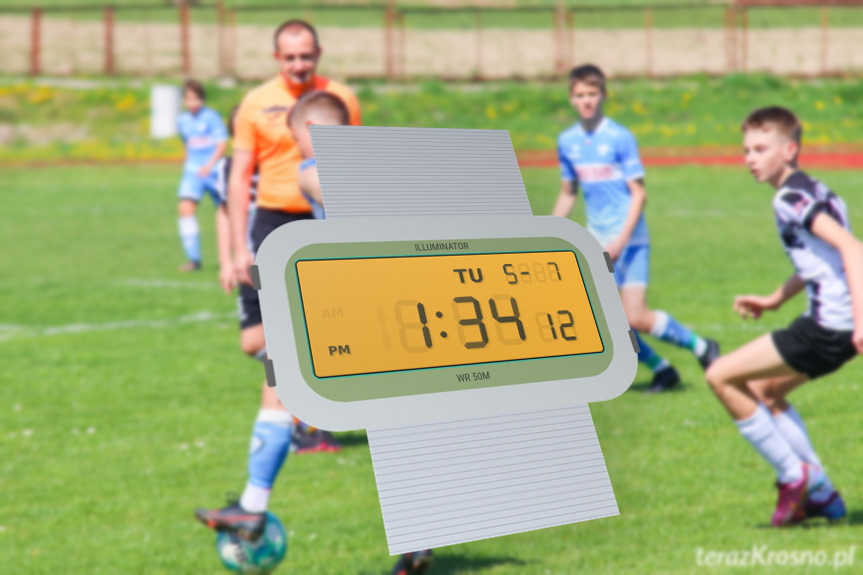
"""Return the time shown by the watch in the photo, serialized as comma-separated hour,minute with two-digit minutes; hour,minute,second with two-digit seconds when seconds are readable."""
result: 1,34,12
